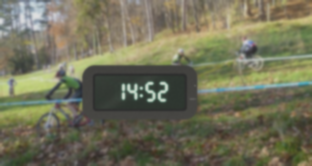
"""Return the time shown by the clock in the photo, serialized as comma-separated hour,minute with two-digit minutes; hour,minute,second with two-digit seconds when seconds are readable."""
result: 14,52
